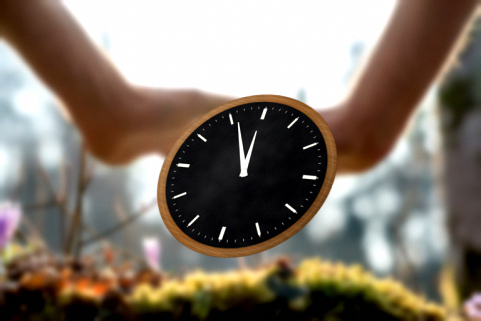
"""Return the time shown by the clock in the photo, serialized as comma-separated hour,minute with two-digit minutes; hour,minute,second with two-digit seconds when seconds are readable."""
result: 11,56
